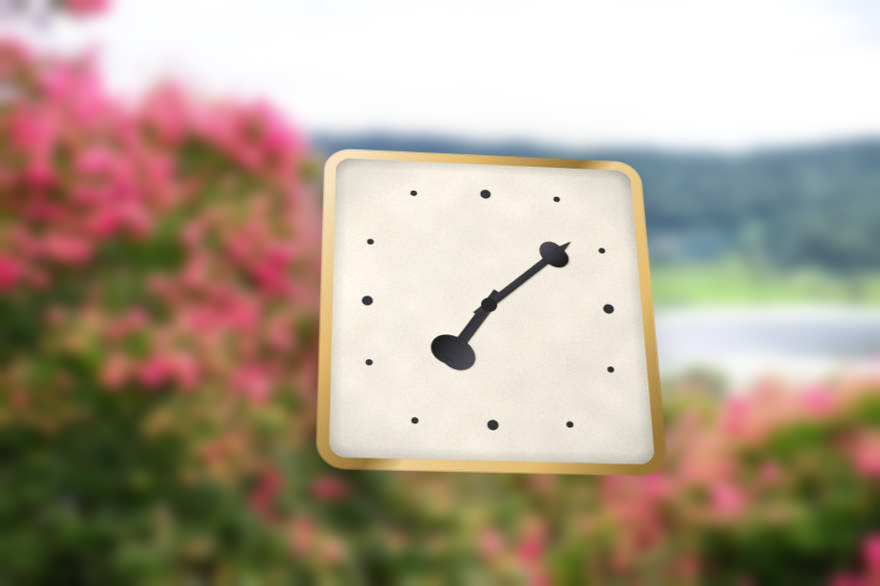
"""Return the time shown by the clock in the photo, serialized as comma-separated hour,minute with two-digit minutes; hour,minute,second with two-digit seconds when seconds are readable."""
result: 7,08
